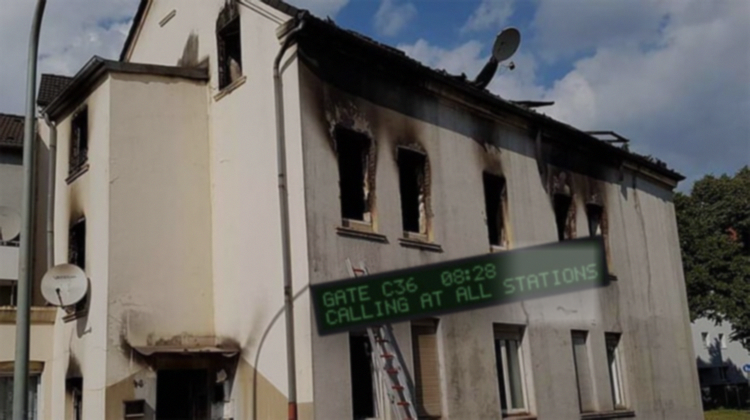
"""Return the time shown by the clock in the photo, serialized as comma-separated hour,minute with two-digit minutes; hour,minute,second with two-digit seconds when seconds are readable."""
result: 8,28
